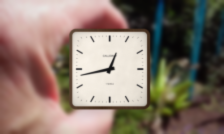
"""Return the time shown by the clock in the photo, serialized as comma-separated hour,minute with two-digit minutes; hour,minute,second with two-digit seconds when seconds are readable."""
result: 12,43
